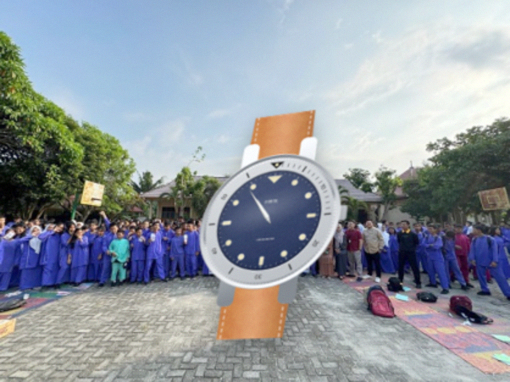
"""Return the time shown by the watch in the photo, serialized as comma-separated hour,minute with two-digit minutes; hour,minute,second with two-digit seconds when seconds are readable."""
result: 10,54
